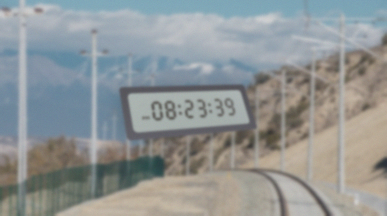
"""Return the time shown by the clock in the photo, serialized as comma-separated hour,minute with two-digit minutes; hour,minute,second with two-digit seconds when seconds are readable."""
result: 8,23,39
